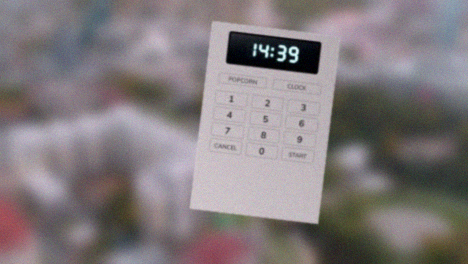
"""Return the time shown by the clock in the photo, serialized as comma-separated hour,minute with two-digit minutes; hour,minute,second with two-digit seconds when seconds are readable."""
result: 14,39
